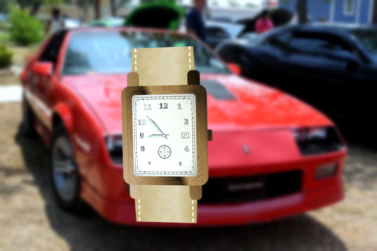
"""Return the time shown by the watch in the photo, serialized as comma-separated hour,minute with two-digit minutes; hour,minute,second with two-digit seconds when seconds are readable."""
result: 8,53
